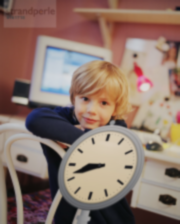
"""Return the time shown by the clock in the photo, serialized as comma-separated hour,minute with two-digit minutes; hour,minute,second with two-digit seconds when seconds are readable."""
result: 8,42
